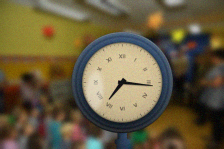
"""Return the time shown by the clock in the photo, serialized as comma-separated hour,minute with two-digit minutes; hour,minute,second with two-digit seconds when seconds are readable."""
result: 7,16
